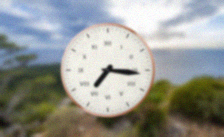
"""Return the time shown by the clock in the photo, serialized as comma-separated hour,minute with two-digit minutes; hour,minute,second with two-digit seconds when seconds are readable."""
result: 7,16
